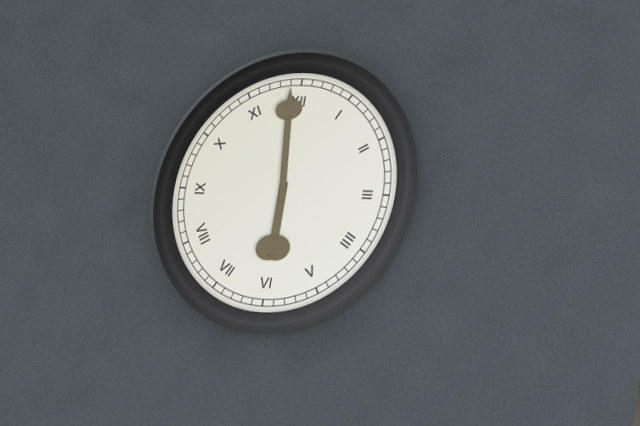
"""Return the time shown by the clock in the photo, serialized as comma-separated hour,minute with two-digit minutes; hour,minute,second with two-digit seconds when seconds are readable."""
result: 5,59
